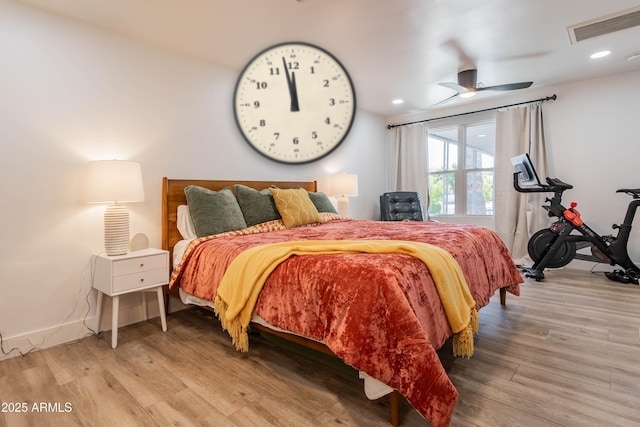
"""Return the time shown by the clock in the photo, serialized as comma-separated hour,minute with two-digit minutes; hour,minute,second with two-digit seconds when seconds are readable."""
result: 11,58
